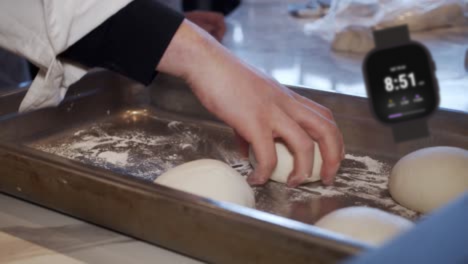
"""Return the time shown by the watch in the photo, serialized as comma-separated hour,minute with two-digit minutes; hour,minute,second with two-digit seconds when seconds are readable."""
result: 8,51
